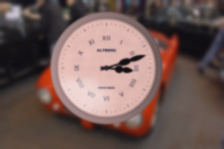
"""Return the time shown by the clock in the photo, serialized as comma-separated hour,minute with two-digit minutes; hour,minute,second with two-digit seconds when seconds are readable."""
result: 3,12
